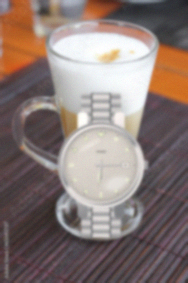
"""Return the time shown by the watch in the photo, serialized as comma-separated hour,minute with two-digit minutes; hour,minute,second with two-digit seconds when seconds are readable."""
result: 6,15
